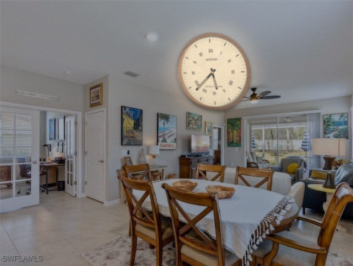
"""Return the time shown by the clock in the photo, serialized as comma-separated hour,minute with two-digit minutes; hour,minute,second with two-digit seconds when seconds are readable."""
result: 5,38
